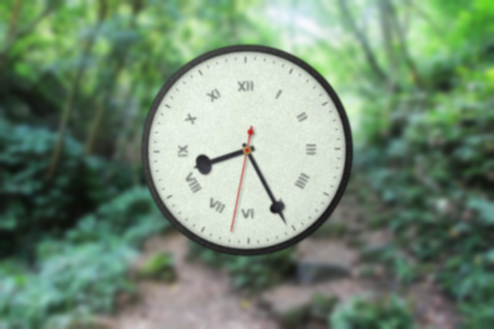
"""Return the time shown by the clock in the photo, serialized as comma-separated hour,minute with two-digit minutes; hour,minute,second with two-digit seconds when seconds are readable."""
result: 8,25,32
